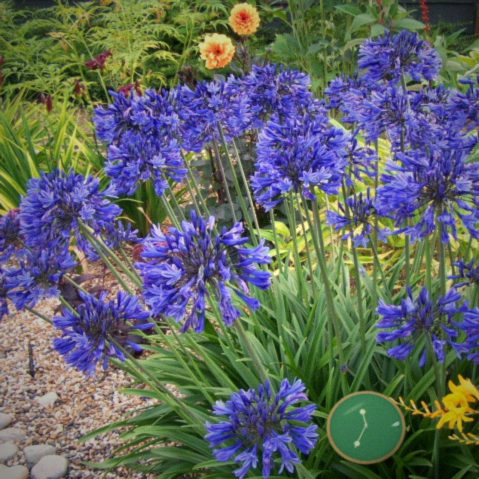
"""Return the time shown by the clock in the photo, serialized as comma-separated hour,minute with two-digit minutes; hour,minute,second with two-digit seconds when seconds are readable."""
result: 11,34
